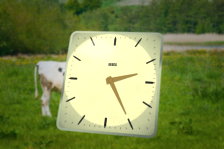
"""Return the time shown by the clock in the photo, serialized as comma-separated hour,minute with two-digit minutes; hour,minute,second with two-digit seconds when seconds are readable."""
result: 2,25
